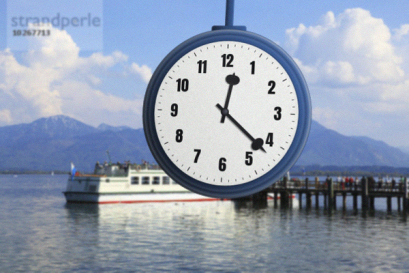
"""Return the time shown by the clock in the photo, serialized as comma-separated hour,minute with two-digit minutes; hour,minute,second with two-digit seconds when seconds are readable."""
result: 12,22
